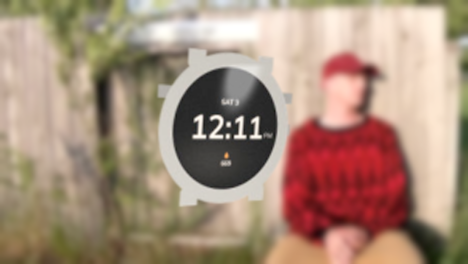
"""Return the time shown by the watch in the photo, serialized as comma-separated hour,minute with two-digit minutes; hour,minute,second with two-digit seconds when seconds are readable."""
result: 12,11
